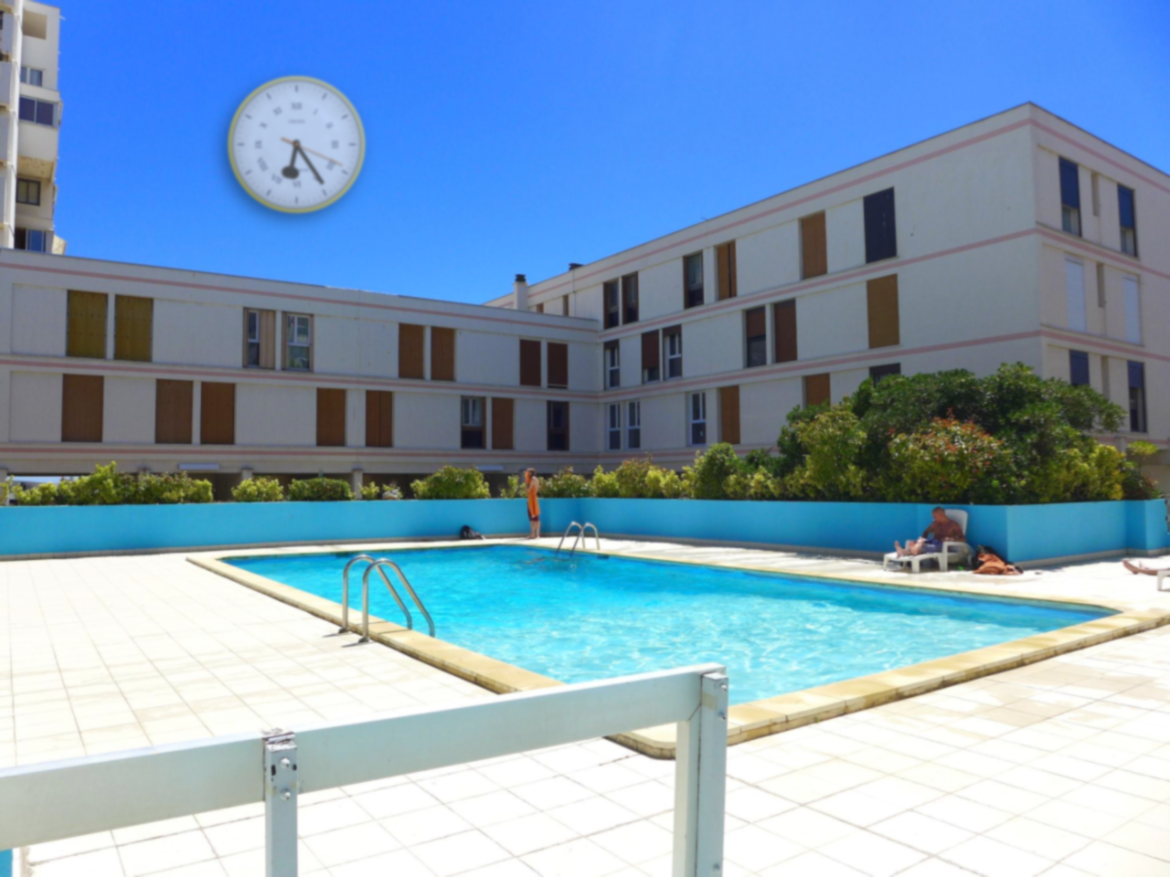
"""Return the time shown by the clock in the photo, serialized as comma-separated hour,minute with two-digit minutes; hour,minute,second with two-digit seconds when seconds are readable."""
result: 6,24,19
